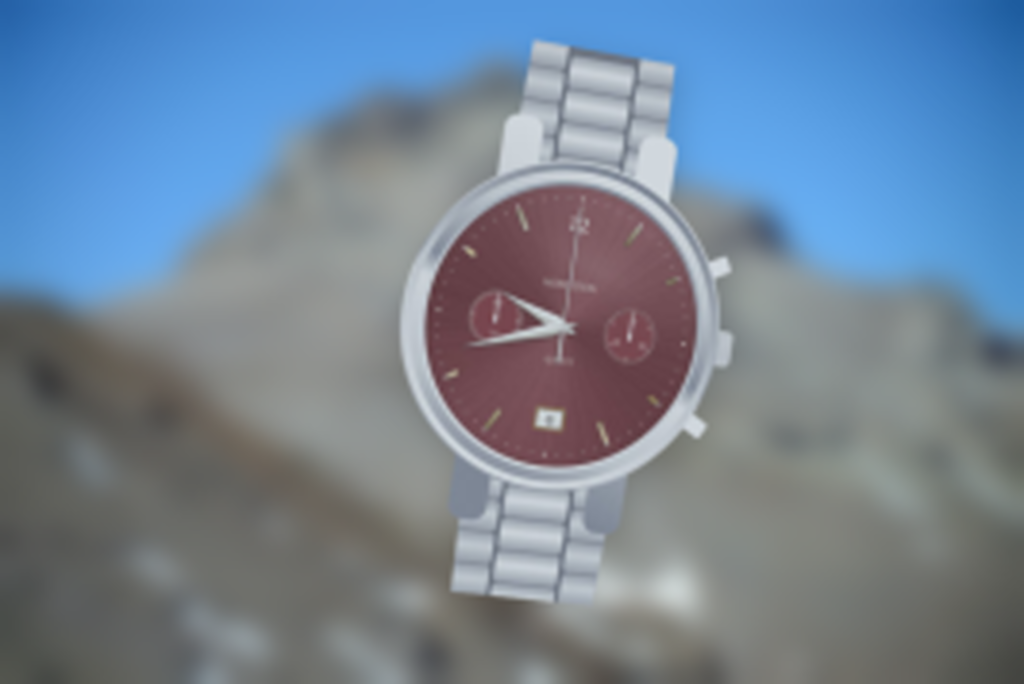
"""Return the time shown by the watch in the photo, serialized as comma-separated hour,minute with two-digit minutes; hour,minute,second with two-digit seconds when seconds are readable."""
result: 9,42
